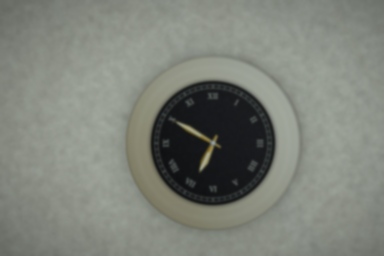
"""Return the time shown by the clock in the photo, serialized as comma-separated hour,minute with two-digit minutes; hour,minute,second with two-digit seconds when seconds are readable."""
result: 6,50
